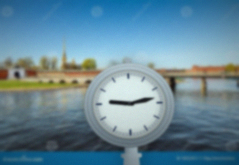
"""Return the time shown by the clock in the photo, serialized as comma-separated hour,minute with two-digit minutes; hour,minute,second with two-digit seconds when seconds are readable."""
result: 9,13
